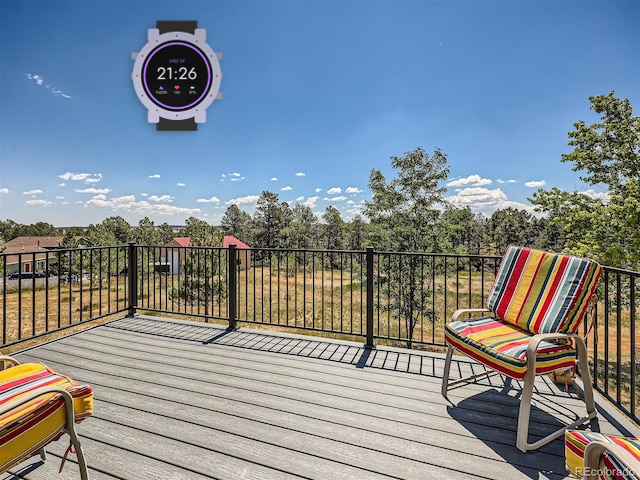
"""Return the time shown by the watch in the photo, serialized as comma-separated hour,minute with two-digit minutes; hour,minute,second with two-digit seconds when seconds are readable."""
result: 21,26
